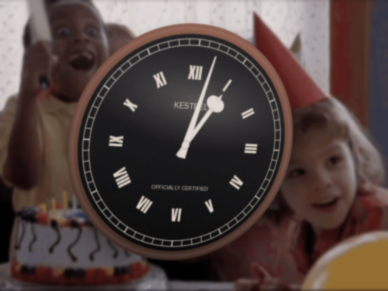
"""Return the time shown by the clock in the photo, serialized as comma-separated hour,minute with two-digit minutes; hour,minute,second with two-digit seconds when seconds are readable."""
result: 1,02
